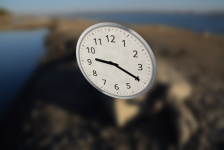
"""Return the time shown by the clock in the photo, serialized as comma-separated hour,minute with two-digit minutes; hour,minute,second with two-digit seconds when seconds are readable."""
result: 9,20
